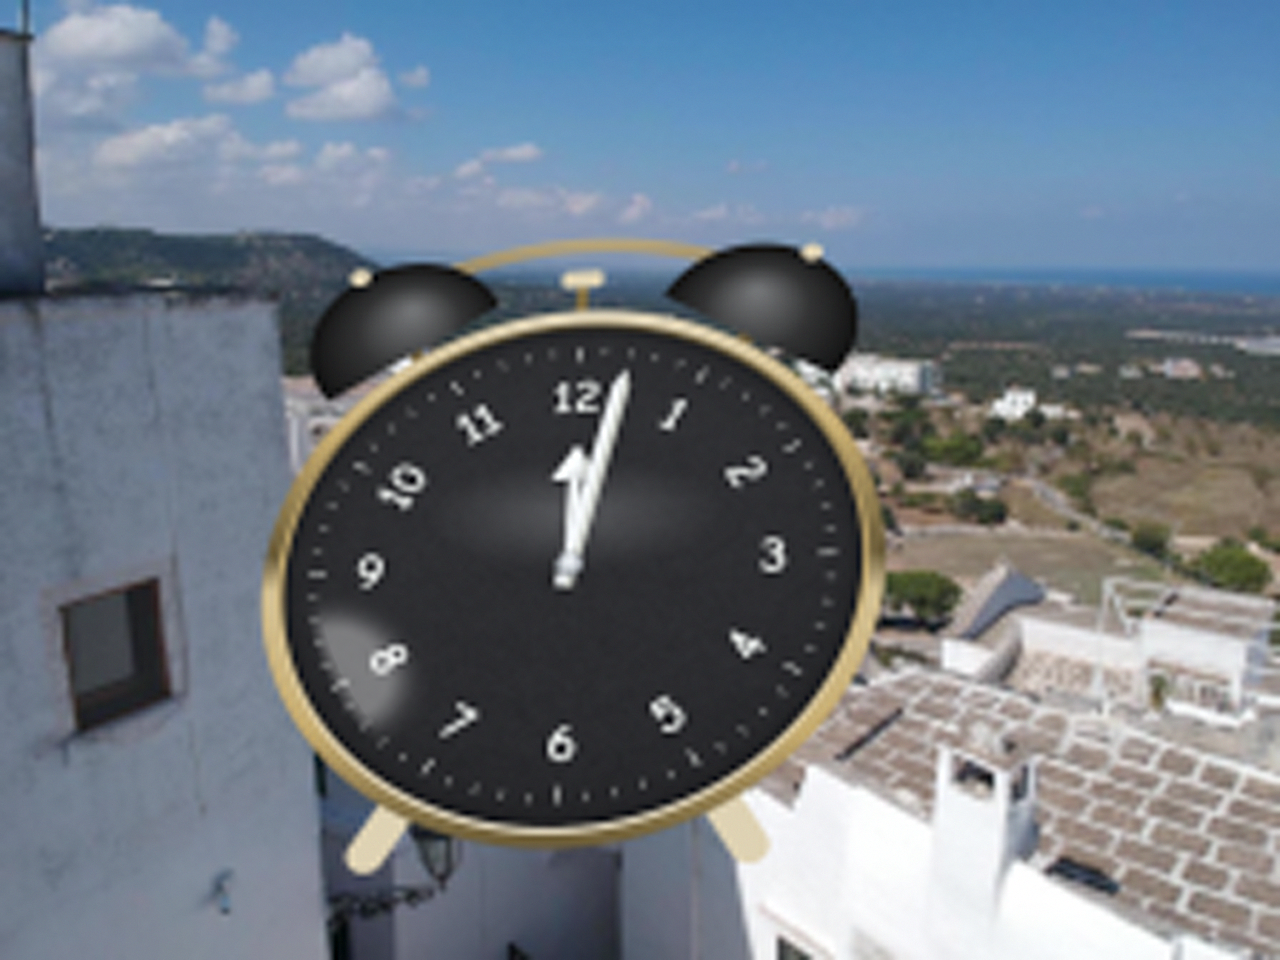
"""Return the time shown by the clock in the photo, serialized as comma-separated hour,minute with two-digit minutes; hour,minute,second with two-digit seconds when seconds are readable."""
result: 12,02
